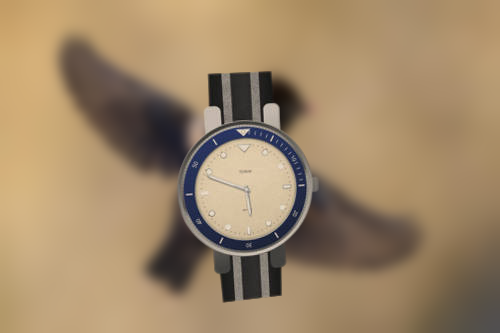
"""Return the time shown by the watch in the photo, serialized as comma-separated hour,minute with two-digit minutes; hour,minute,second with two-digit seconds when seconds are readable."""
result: 5,49
